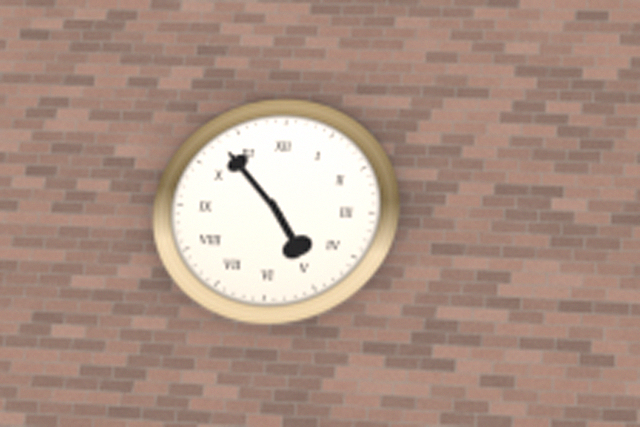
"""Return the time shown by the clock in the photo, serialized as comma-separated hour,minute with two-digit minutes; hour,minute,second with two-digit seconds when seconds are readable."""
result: 4,53
